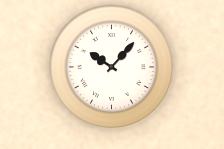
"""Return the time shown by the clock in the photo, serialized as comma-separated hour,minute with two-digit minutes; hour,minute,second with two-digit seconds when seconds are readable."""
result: 10,07
